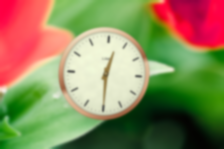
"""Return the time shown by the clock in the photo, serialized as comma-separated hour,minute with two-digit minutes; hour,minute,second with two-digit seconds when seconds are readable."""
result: 12,30
